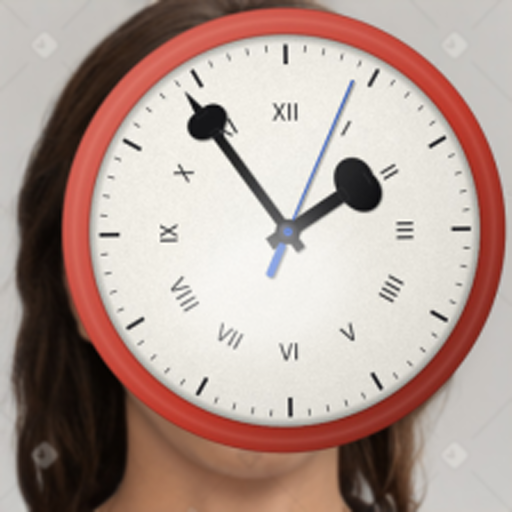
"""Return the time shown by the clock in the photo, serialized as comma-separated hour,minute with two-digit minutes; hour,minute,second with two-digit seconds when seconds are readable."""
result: 1,54,04
